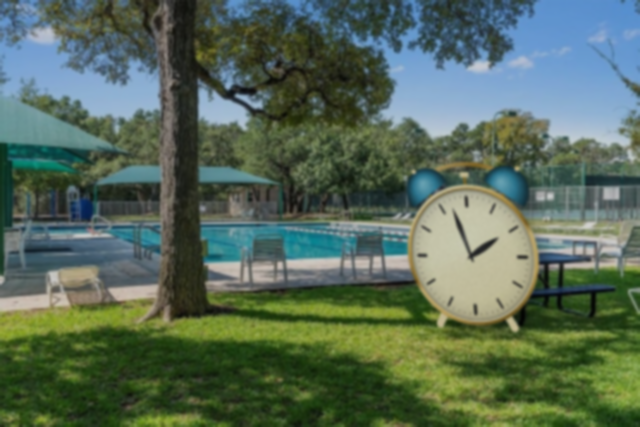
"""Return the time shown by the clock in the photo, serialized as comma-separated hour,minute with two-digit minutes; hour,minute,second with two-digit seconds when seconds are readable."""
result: 1,57
